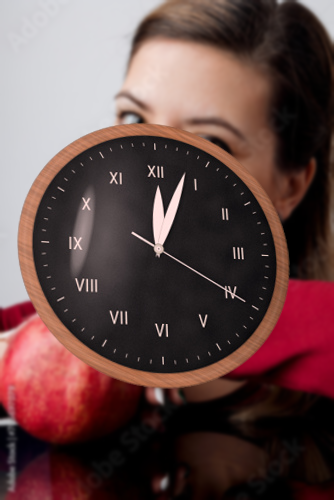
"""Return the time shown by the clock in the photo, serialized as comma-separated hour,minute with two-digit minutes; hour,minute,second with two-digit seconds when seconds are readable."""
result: 12,03,20
